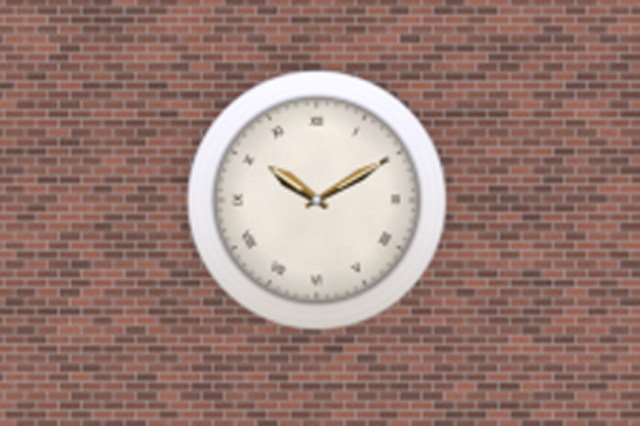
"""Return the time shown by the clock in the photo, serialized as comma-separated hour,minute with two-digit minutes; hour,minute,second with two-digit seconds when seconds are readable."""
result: 10,10
